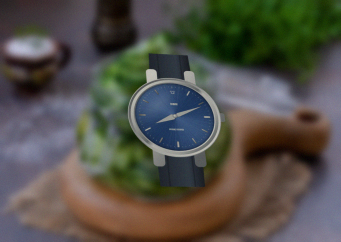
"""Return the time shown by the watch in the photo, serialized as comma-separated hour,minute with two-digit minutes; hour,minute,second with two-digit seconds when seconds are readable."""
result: 8,11
